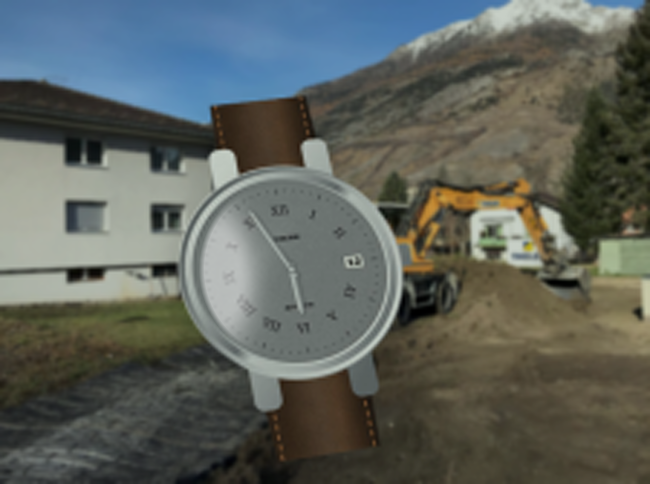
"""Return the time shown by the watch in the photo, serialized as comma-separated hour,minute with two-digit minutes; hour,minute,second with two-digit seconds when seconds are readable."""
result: 5,56
